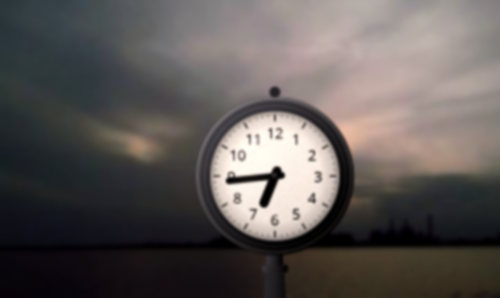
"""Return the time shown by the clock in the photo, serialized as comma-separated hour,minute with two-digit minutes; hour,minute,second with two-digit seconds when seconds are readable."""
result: 6,44
